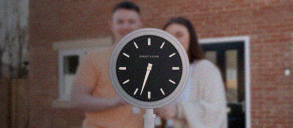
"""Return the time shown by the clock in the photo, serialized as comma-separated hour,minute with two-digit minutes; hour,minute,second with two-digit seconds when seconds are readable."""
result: 6,33
